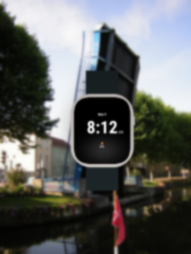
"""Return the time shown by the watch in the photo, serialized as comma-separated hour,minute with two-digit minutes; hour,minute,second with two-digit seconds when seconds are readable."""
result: 8,12
